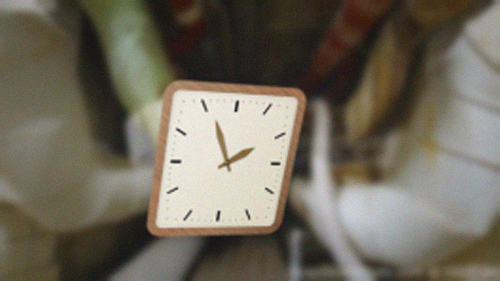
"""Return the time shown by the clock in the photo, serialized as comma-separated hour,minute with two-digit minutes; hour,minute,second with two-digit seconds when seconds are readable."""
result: 1,56
